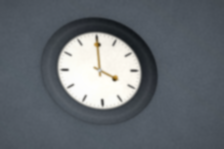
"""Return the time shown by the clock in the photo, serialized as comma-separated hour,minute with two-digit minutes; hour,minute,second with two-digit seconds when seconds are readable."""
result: 4,00
